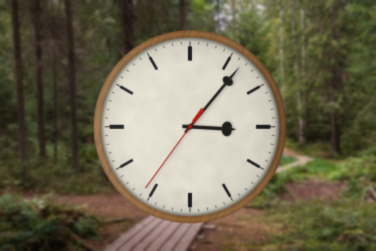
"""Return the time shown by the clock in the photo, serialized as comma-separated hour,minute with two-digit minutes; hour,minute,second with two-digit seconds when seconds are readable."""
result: 3,06,36
